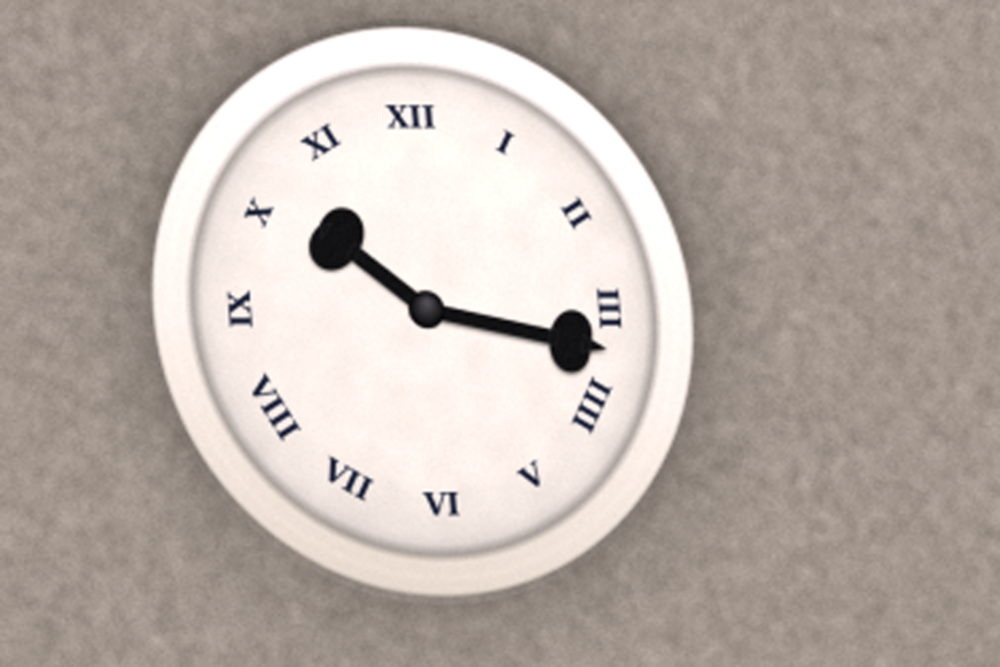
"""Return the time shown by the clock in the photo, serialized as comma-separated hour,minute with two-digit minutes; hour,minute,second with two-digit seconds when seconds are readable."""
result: 10,17
